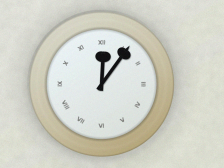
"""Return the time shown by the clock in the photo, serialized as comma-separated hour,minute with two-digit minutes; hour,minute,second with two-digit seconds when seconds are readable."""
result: 12,06
